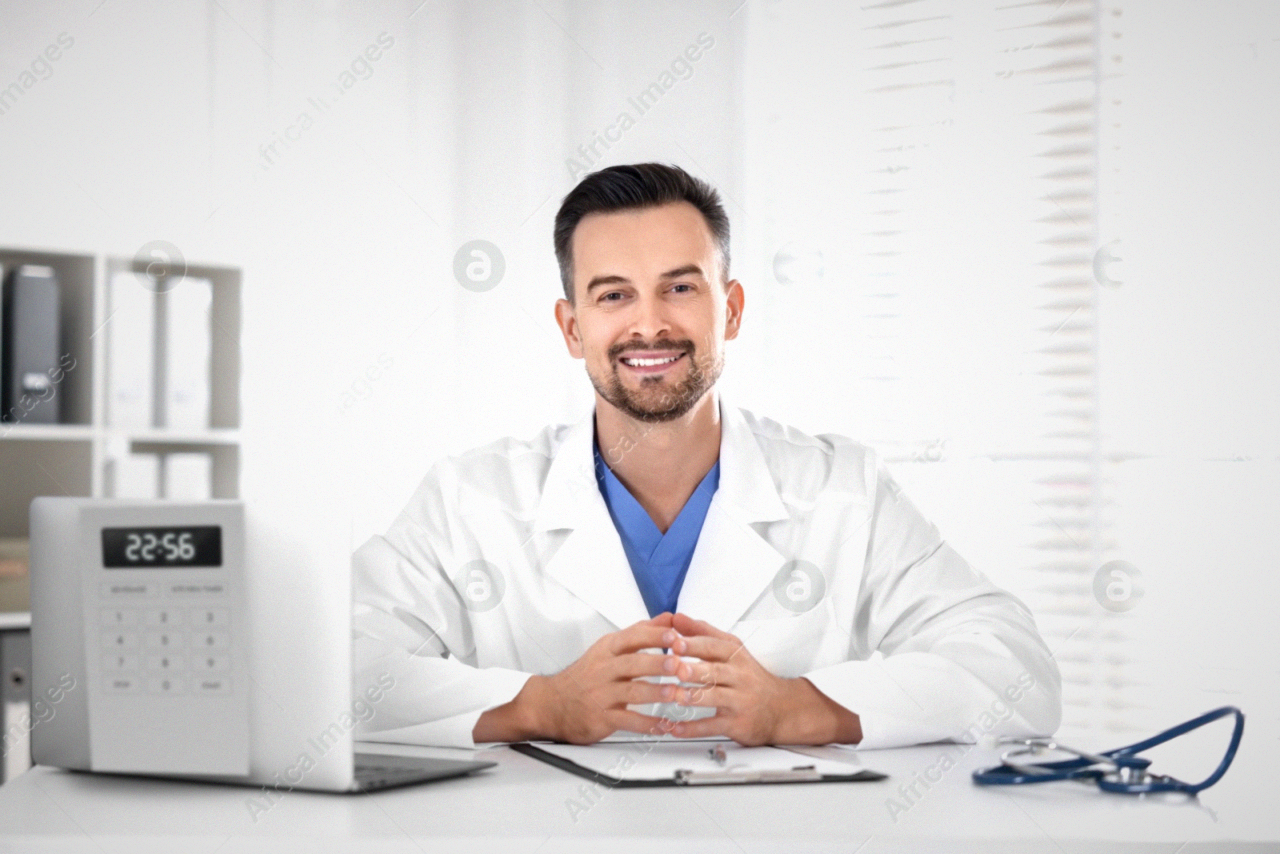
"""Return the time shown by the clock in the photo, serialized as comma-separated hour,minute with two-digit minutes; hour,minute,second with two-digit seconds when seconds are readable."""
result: 22,56
